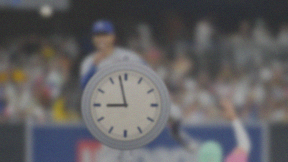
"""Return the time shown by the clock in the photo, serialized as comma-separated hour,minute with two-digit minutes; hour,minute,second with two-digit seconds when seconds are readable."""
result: 8,58
